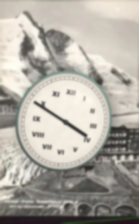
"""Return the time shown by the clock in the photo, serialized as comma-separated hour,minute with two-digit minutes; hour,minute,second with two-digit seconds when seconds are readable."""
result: 3,49
